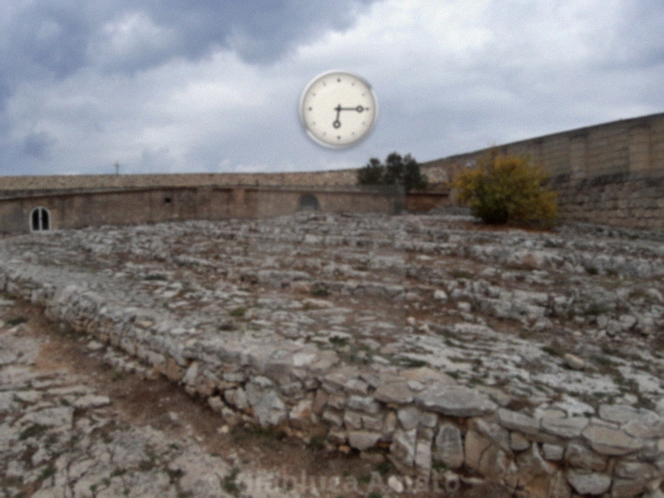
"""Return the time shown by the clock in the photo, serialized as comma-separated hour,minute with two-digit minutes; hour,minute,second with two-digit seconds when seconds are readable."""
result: 6,15
